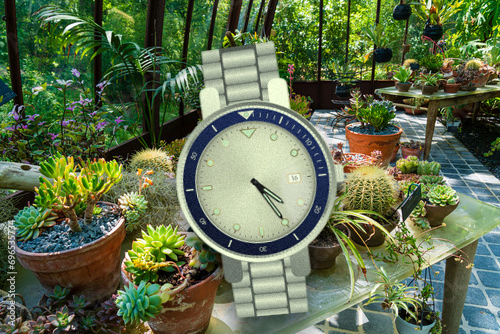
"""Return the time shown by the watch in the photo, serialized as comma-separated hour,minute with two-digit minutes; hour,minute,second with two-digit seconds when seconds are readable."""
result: 4,25
